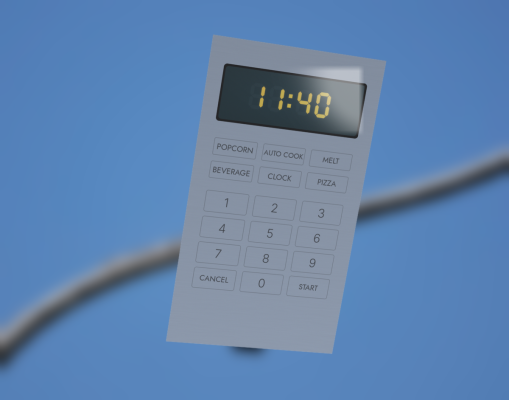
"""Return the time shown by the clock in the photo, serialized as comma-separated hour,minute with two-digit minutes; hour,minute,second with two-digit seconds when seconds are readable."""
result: 11,40
